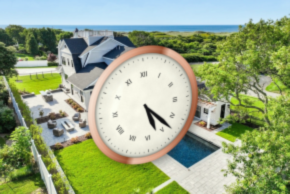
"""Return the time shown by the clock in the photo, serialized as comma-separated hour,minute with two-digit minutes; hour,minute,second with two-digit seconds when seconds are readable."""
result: 5,23
